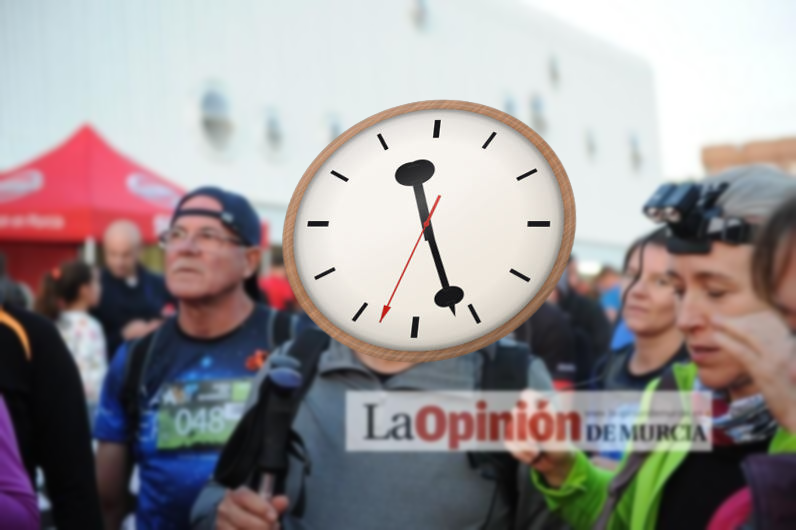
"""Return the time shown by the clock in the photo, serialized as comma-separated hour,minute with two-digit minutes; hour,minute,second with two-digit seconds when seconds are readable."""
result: 11,26,33
